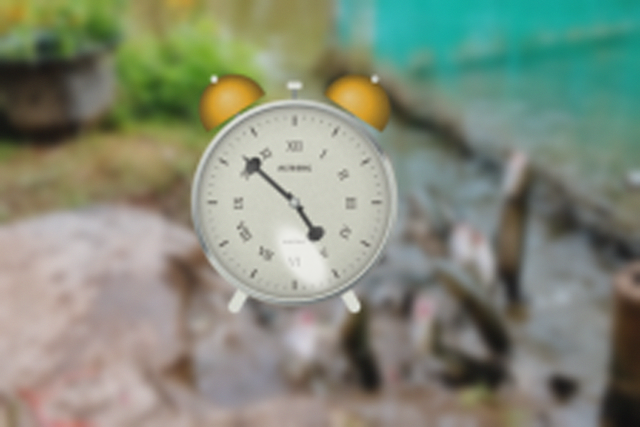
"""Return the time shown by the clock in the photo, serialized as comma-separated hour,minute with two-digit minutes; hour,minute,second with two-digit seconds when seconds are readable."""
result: 4,52
